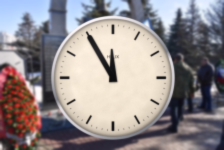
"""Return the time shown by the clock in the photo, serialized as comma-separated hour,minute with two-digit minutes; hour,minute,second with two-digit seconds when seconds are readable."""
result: 11,55
